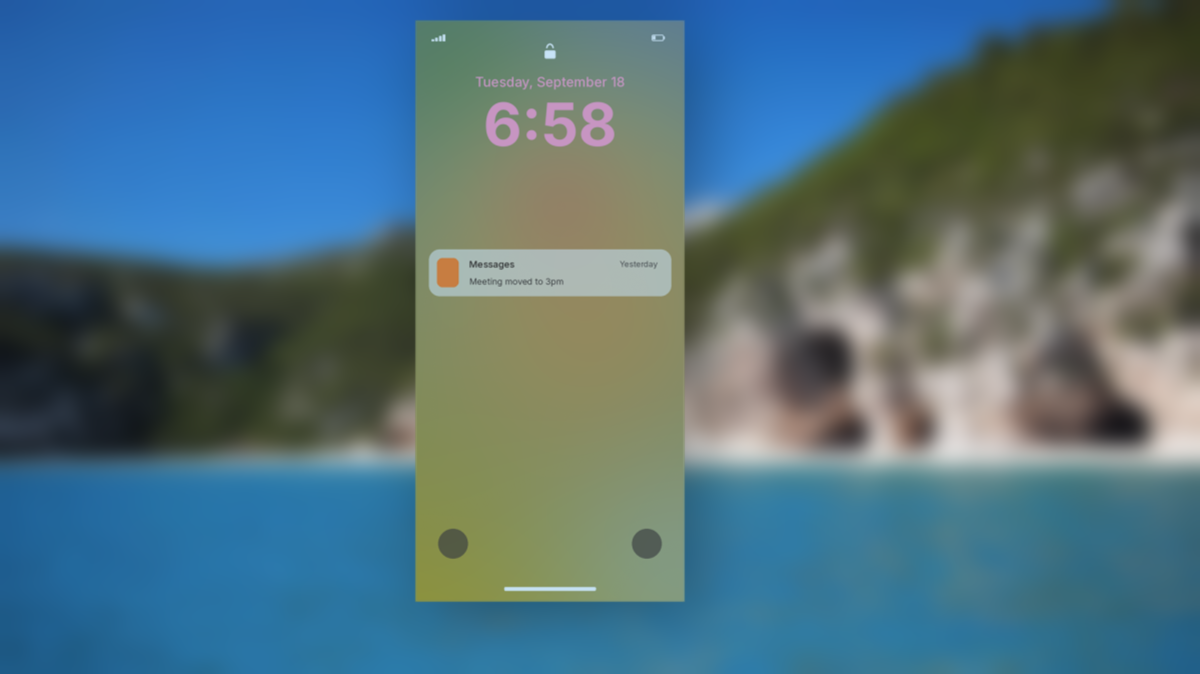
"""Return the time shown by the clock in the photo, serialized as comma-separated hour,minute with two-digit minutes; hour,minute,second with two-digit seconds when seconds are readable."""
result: 6,58
